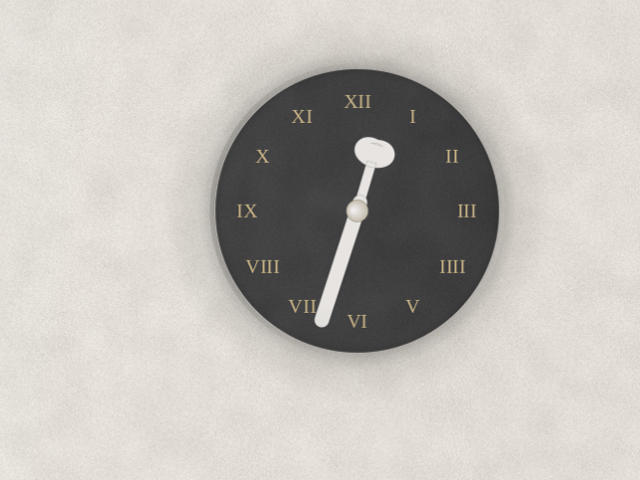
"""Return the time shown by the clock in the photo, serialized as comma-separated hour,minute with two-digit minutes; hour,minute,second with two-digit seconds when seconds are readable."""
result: 12,33
